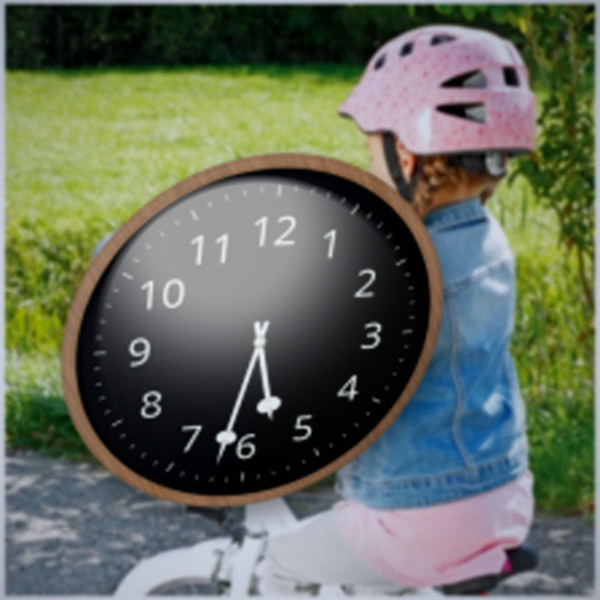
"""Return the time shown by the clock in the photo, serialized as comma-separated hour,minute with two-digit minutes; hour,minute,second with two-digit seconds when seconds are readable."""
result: 5,32
